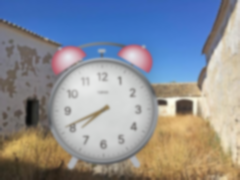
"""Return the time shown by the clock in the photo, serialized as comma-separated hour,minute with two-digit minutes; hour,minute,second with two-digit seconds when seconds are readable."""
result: 7,41
